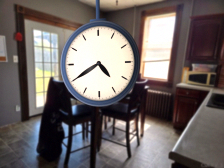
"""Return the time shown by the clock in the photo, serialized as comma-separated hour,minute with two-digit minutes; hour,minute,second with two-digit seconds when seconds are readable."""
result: 4,40
